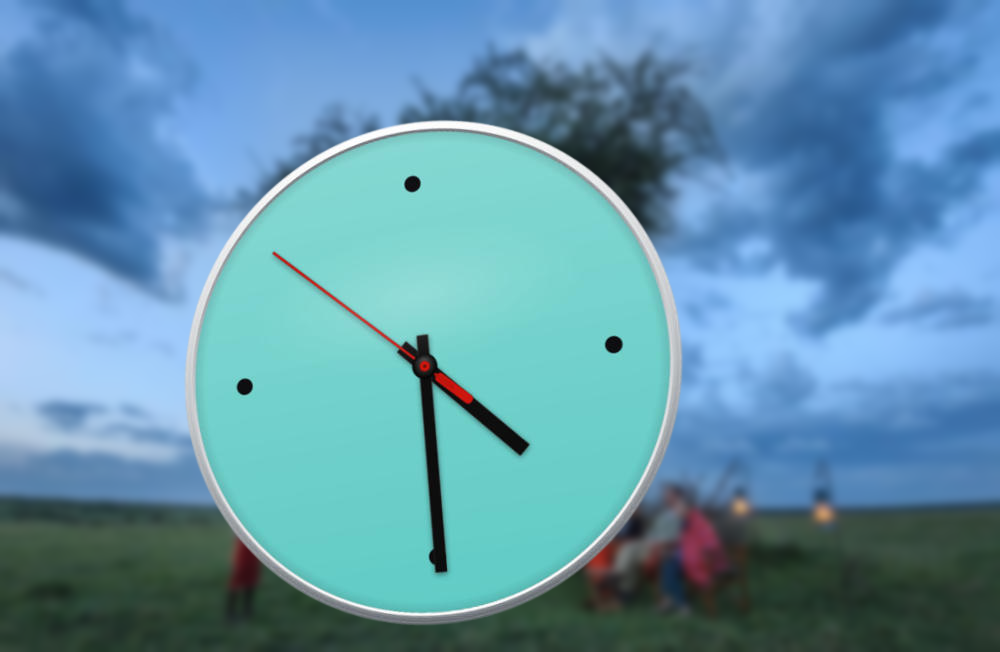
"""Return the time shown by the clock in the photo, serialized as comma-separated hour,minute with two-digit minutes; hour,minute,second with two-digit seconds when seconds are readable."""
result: 4,29,52
